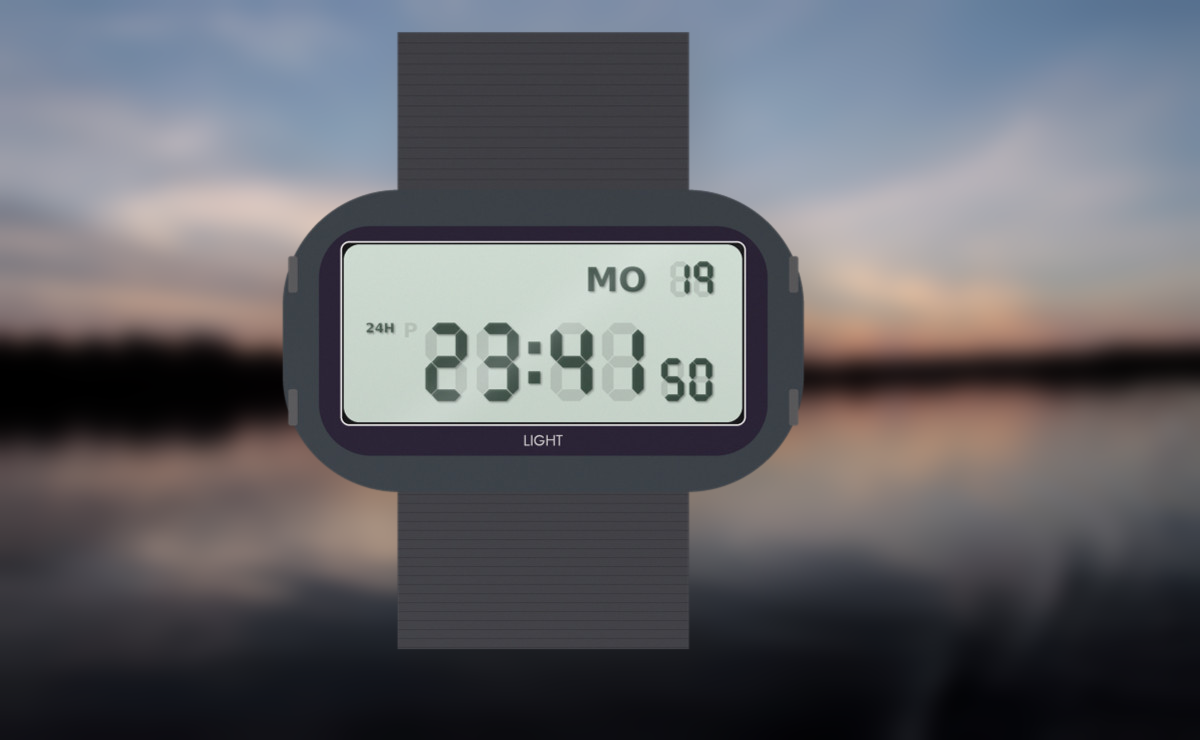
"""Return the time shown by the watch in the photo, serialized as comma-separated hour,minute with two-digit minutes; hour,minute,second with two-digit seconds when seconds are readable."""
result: 23,41,50
